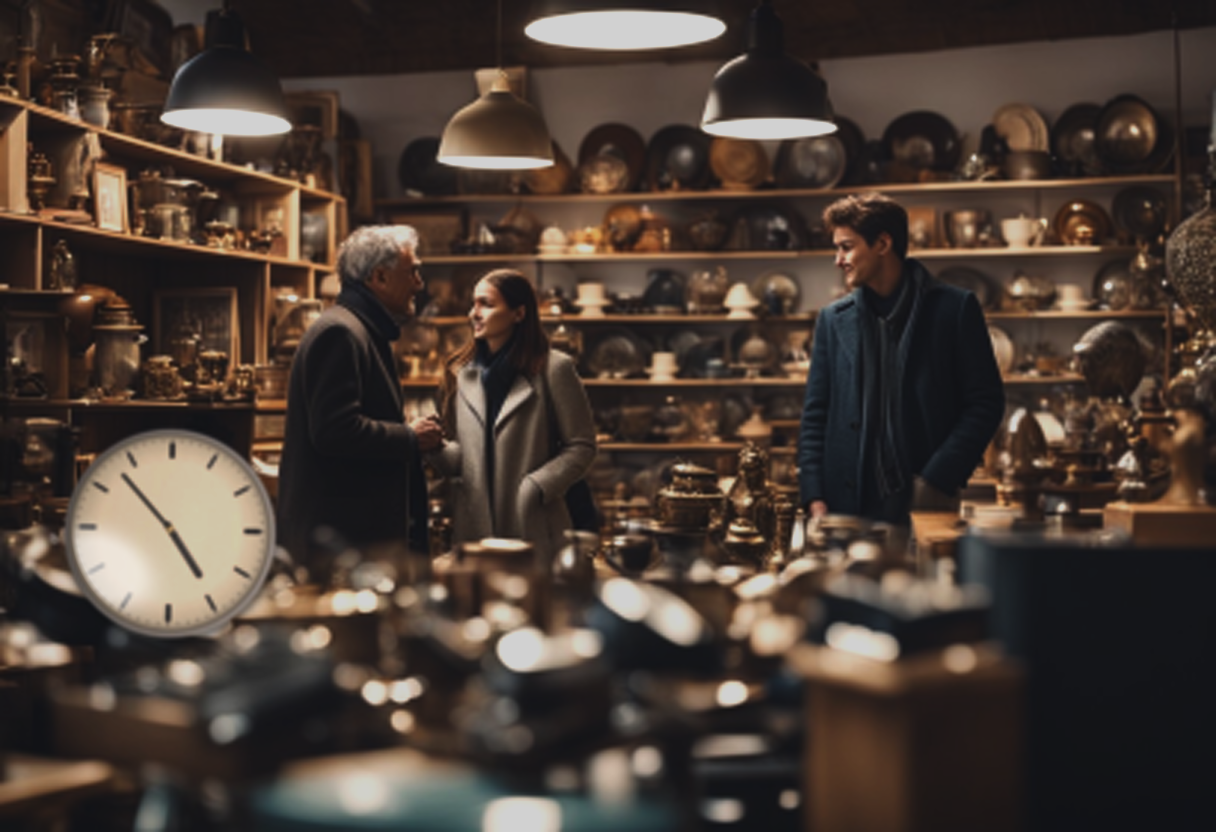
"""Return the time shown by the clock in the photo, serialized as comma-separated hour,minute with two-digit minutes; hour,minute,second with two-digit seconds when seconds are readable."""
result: 4,53
